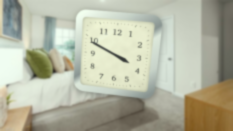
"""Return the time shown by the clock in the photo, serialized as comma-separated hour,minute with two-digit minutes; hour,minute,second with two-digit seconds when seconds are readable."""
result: 3,49
